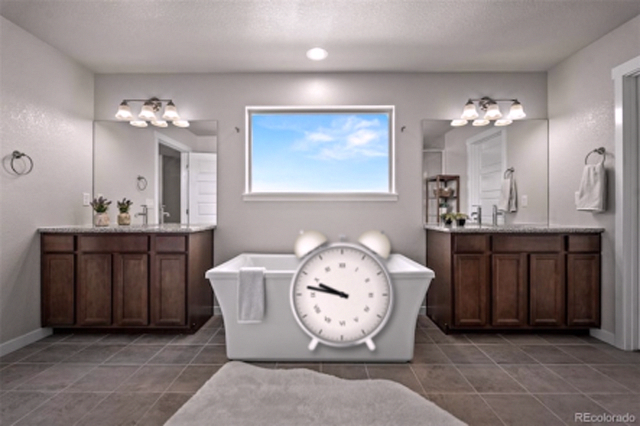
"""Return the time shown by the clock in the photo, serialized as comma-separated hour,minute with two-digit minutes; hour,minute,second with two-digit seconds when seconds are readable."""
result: 9,47
